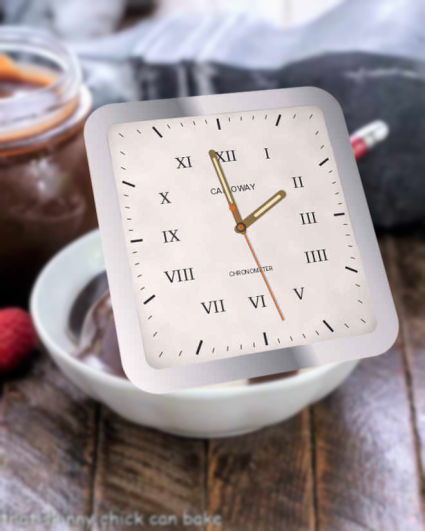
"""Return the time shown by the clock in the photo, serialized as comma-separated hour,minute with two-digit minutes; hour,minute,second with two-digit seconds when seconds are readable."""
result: 1,58,28
